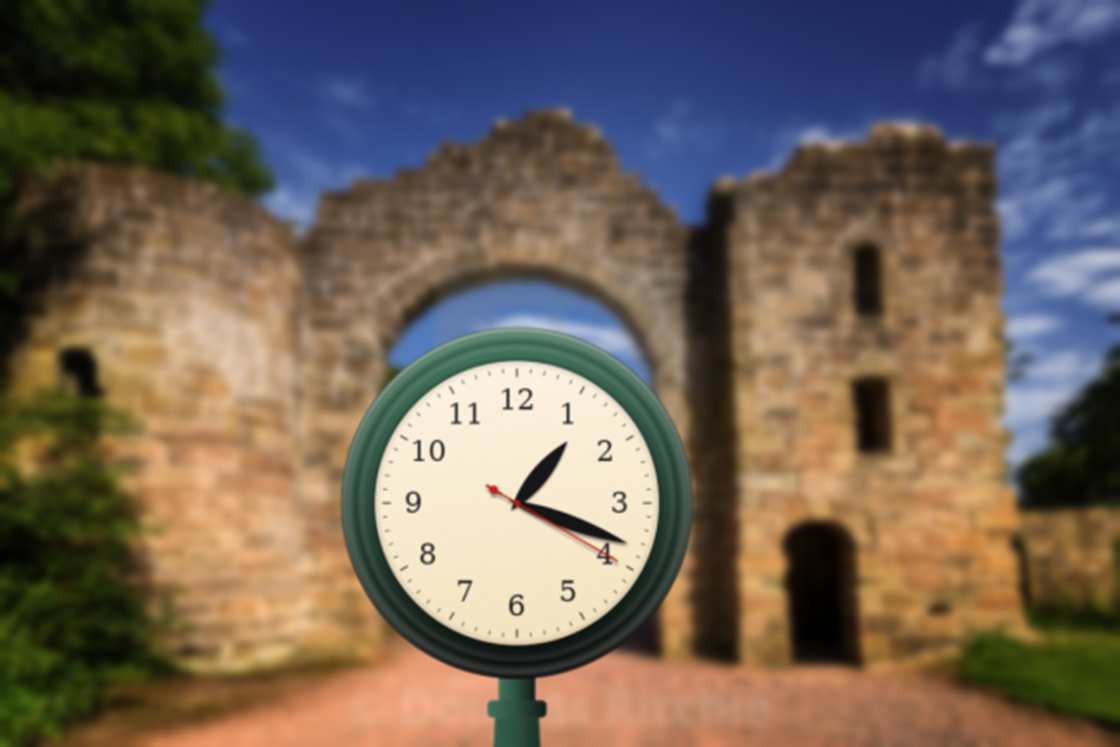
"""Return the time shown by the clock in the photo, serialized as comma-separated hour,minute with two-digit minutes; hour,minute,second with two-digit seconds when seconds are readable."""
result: 1,18,20
